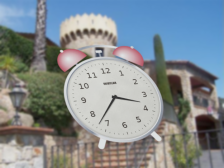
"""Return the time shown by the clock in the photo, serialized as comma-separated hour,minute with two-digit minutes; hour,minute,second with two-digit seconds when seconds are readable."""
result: 3,37
